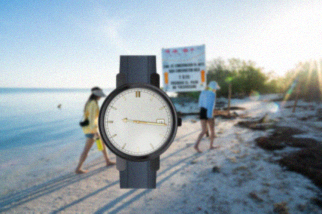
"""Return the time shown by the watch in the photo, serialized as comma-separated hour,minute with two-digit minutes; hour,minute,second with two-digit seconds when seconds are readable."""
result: 9,16
